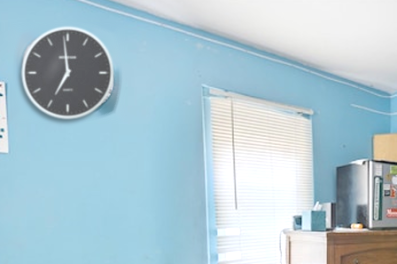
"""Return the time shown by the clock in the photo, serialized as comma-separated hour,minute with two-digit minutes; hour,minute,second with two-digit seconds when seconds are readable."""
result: 6,59
